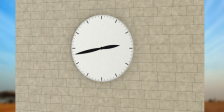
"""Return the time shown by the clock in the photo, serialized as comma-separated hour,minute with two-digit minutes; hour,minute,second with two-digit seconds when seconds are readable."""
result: 2,43
